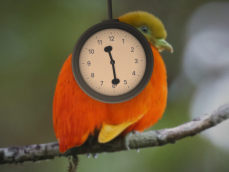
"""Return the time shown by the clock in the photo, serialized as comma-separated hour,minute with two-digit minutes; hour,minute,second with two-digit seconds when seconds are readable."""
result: 11,29
